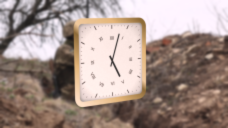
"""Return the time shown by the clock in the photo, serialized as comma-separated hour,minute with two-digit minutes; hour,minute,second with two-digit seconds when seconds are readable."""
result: 5,03
